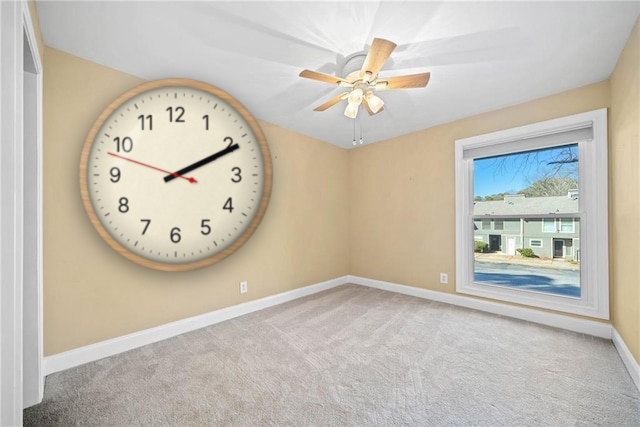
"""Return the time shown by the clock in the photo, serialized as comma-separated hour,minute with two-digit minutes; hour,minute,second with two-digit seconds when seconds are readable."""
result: 2,10,48
